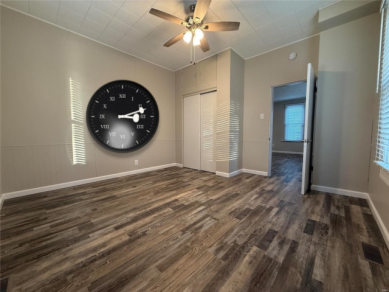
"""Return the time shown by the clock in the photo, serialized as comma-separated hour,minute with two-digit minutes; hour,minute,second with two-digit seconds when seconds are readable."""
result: 3,12
